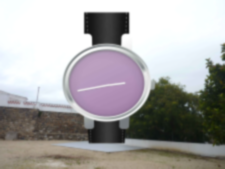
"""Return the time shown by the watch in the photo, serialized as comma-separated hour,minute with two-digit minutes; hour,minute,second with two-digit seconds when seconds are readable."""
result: 2,43
